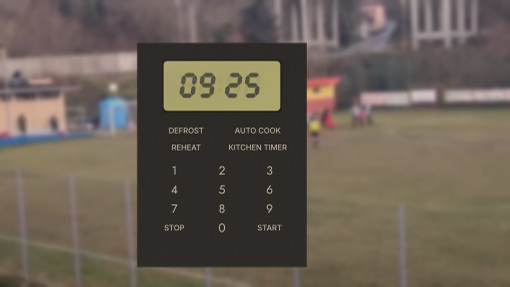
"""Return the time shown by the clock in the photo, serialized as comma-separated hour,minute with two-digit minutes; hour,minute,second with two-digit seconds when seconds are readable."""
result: 9,25
